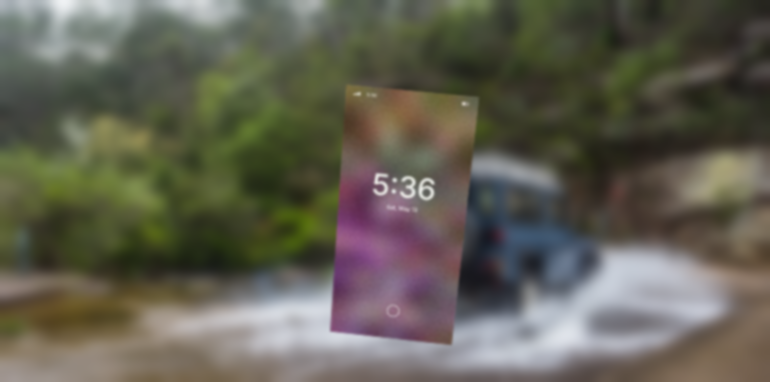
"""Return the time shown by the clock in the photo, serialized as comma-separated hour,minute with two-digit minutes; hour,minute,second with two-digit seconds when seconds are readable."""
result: 5,36
